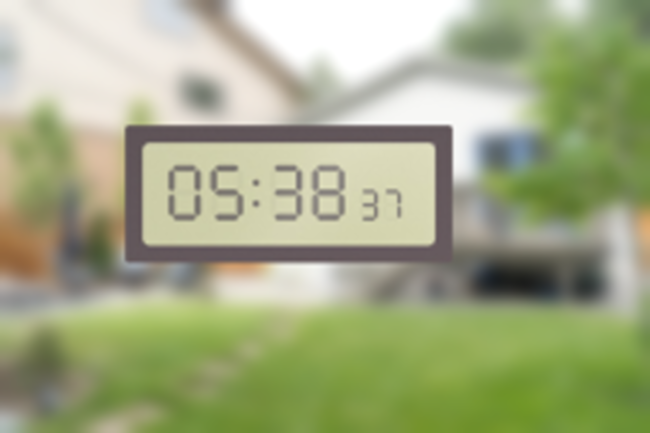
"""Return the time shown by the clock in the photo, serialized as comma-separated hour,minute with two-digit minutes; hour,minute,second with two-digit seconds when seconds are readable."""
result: 5,38,37
